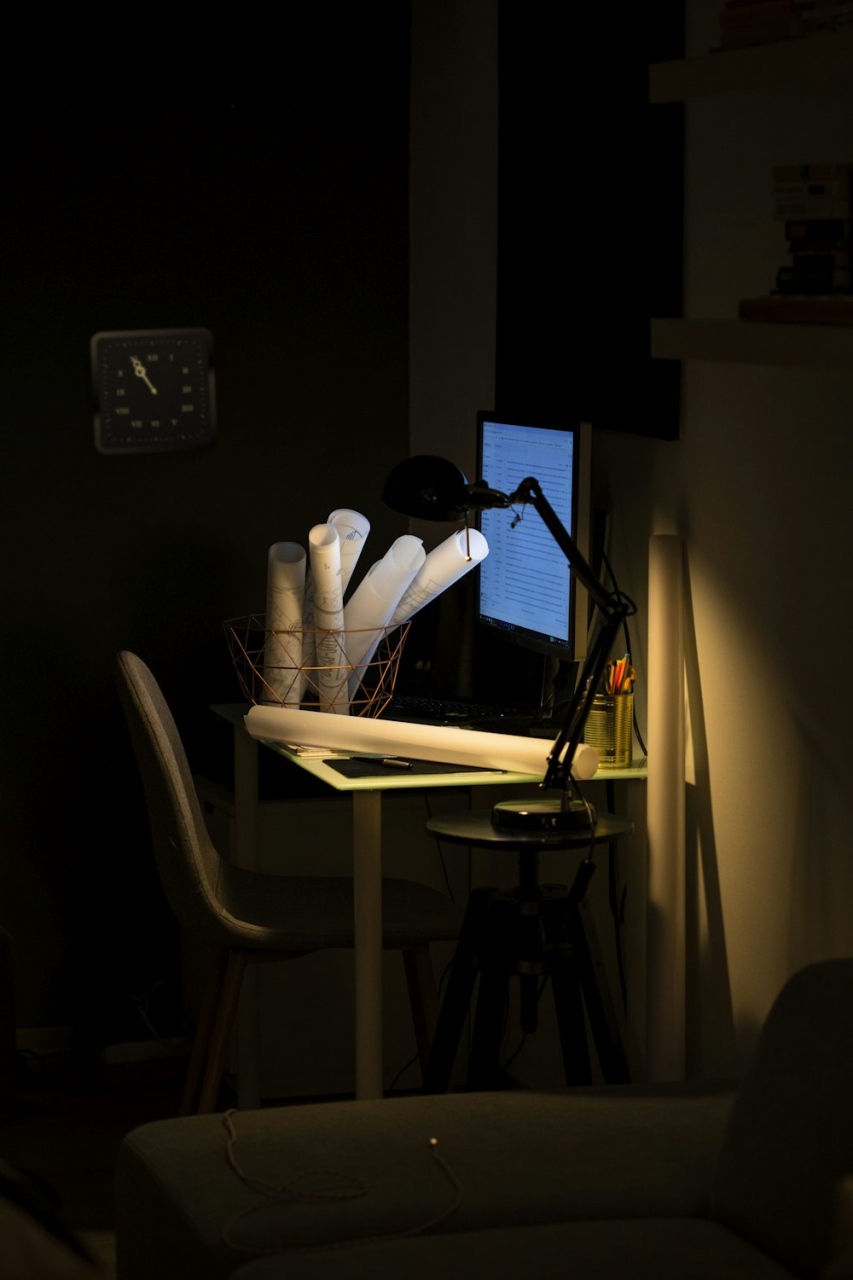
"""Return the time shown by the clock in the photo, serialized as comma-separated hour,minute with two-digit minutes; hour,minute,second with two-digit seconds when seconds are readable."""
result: 10,55
